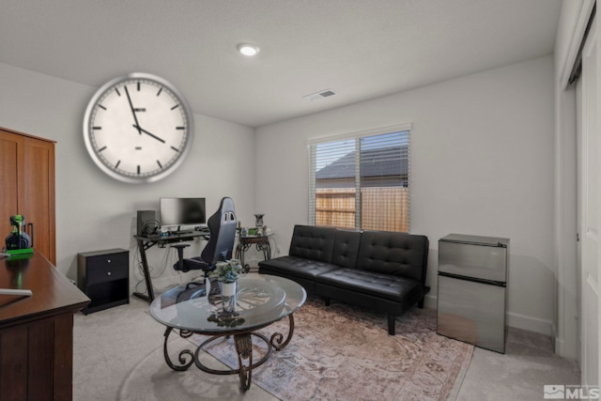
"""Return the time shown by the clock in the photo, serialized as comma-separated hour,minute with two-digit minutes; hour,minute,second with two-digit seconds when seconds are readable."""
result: 3,57
